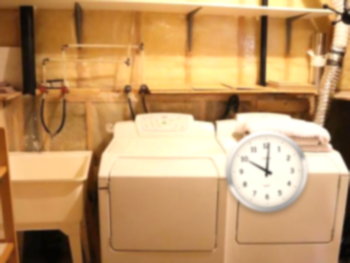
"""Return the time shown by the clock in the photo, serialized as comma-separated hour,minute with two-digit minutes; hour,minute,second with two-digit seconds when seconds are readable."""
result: 10,01
